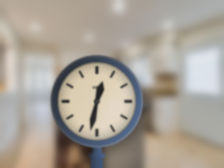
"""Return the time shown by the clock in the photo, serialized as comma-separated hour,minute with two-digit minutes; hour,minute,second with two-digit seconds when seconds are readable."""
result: 12,32
